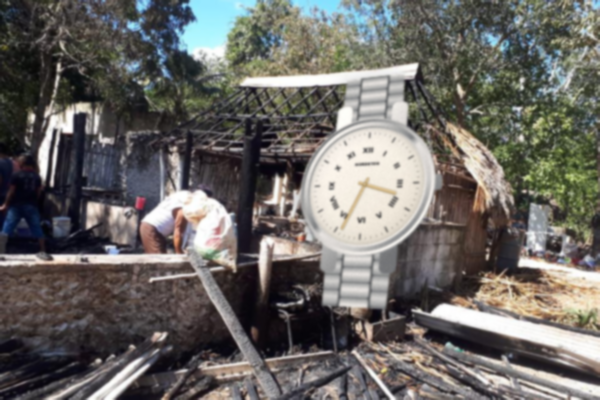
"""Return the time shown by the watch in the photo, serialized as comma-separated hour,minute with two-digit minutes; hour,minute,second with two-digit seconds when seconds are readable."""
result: 3,34
